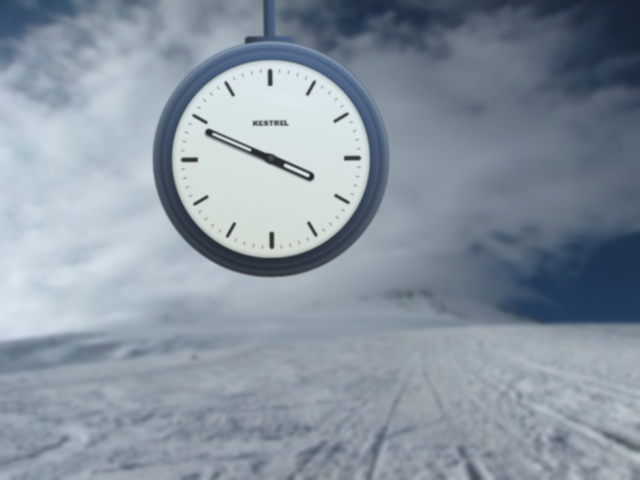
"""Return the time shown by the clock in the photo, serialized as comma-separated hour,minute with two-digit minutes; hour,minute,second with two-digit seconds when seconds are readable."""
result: 3,49
